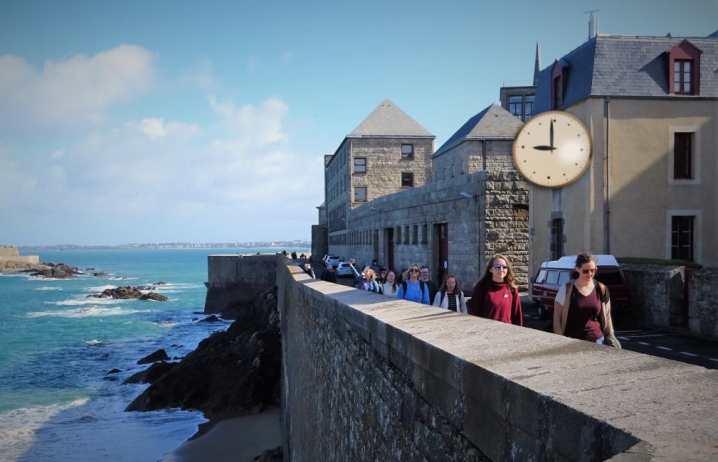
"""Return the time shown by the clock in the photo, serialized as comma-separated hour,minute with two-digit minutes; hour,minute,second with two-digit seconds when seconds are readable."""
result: 8,59
